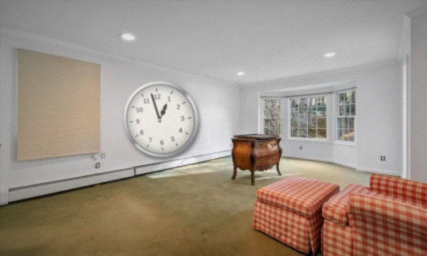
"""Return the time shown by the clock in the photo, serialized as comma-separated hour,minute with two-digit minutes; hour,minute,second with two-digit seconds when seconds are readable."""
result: 12,58
